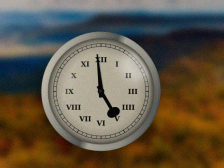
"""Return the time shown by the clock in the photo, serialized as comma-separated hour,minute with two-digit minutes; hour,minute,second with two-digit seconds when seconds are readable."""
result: 4,59
